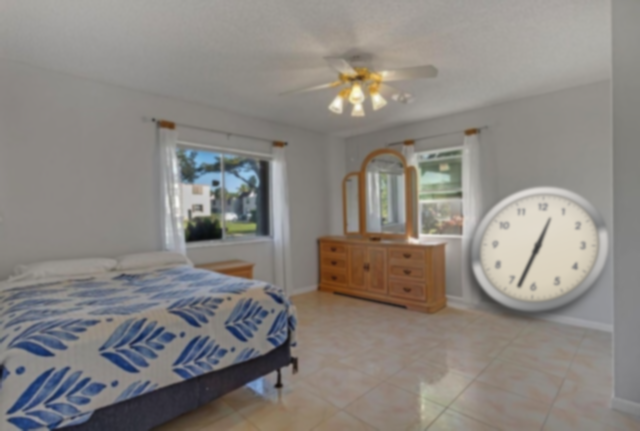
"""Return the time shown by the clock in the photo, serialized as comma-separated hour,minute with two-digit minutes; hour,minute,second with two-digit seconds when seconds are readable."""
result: 12,33
